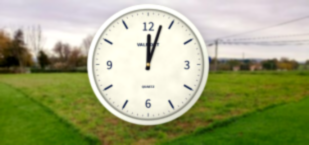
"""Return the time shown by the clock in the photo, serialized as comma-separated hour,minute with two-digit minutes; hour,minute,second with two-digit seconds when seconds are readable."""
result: 12,03
